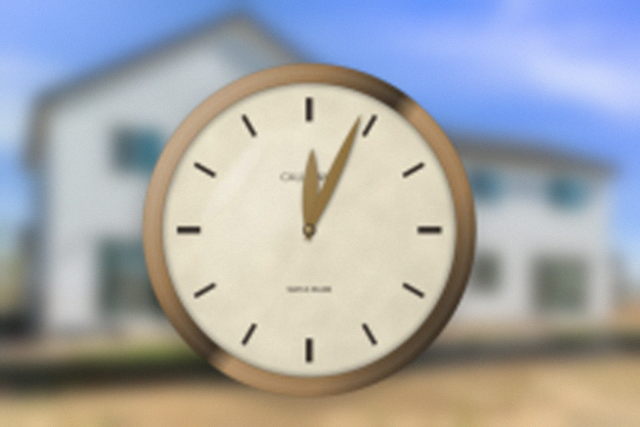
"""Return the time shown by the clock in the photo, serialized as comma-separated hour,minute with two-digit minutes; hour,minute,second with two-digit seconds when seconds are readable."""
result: 12,04
